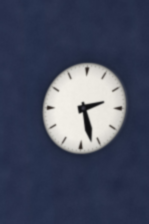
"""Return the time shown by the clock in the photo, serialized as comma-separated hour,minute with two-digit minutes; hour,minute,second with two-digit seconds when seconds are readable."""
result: 2,27
